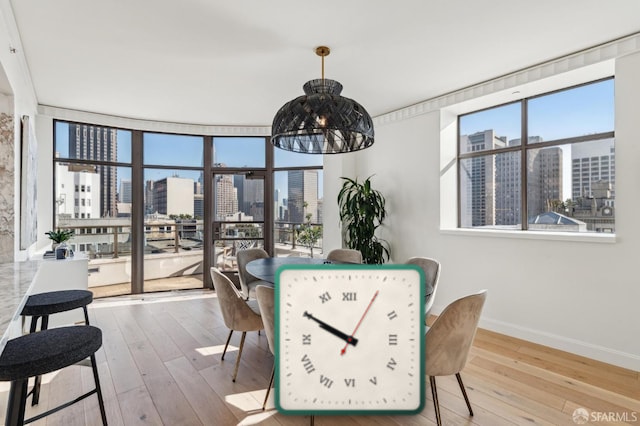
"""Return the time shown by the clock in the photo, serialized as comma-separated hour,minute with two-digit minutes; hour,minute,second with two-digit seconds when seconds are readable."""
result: 9,50,05
